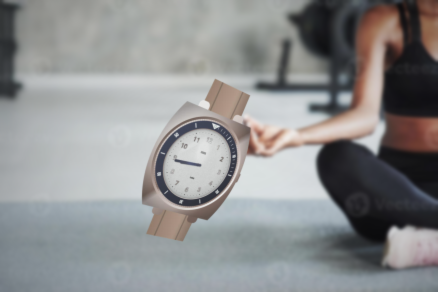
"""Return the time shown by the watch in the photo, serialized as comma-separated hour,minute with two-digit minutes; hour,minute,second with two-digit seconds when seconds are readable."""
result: 8,44
